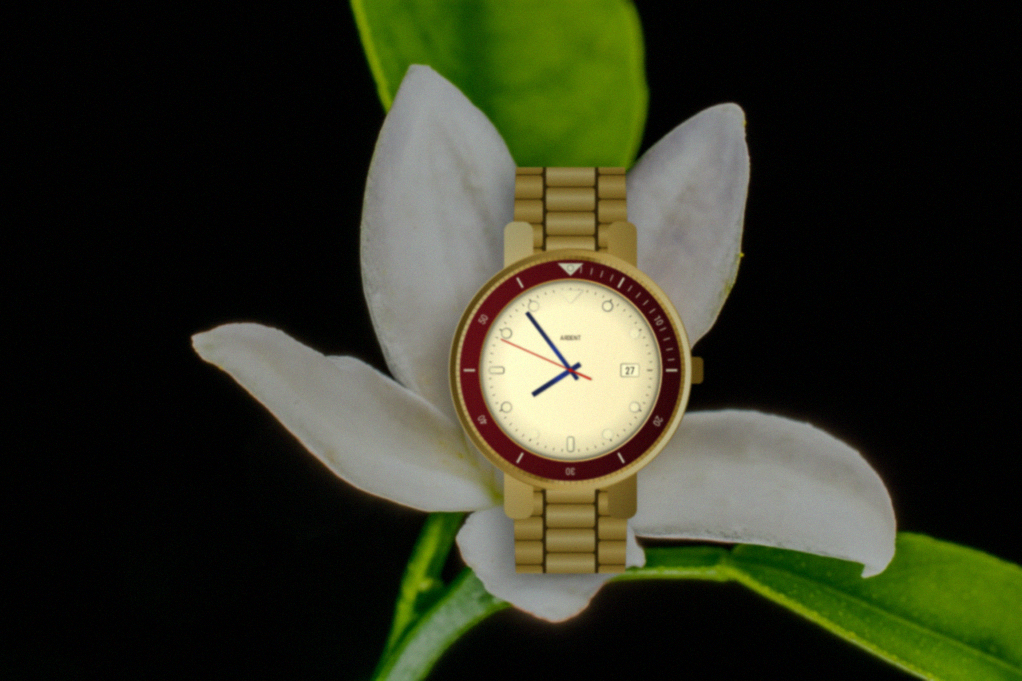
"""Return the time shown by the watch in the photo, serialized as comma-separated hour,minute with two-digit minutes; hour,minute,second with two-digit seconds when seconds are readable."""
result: 7,53,49
